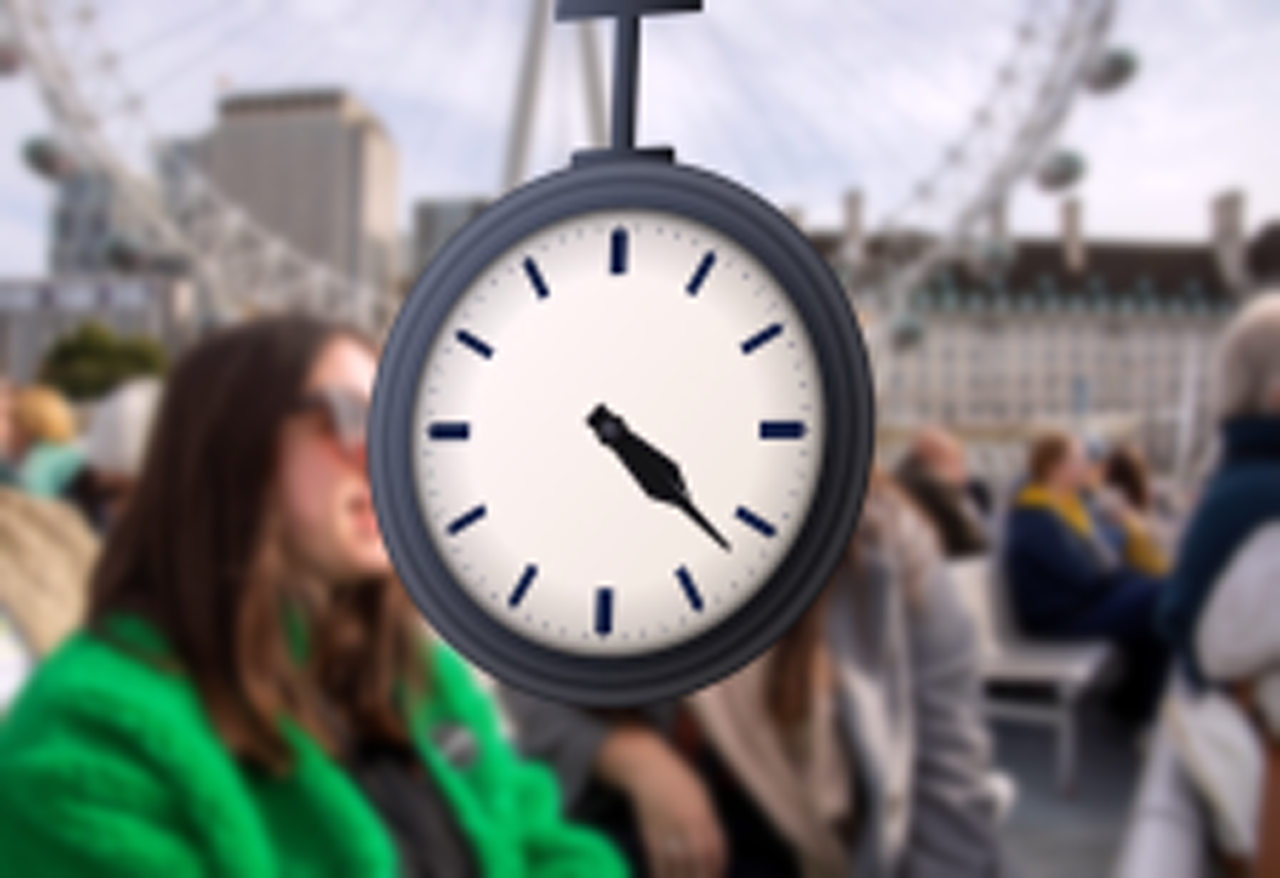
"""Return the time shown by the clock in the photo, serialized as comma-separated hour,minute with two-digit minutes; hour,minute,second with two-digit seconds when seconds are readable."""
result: 4,22
